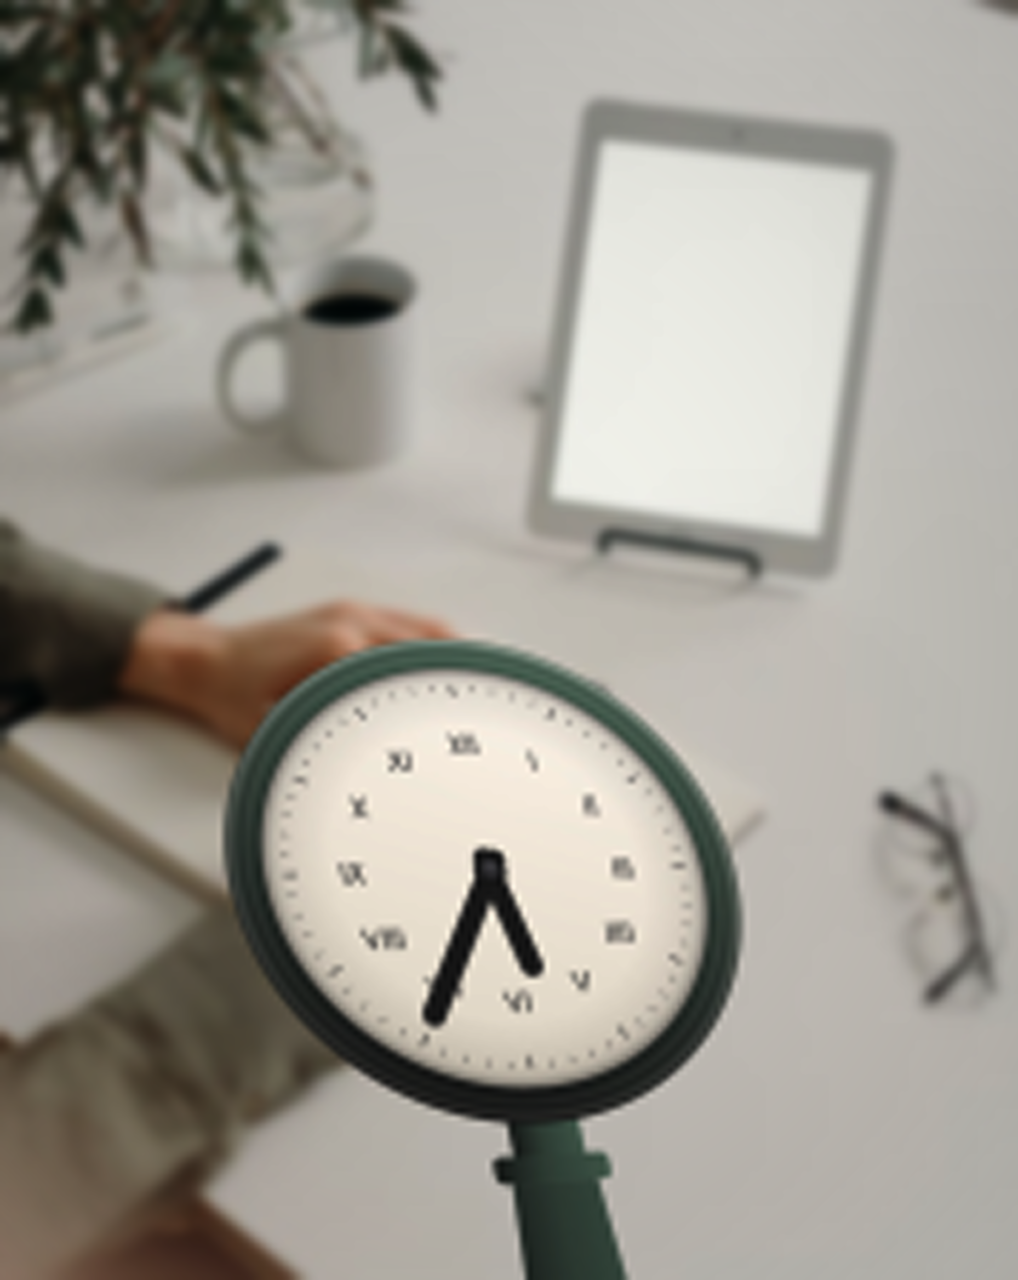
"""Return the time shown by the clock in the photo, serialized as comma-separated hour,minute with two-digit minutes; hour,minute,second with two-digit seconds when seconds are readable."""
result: 5,35
